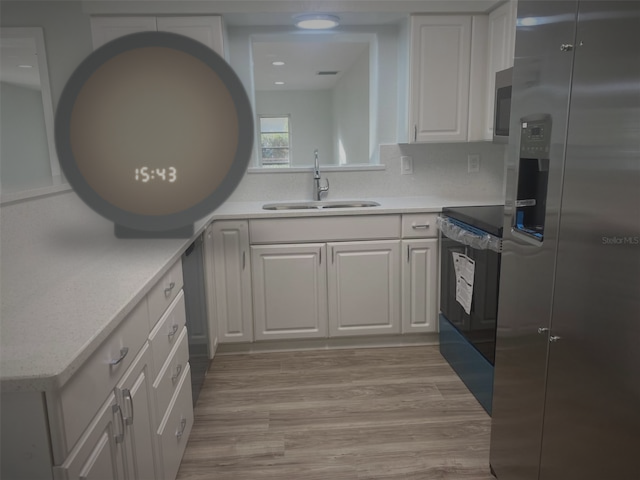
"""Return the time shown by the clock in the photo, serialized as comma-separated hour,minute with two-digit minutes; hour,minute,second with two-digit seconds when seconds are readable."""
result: 15,43
